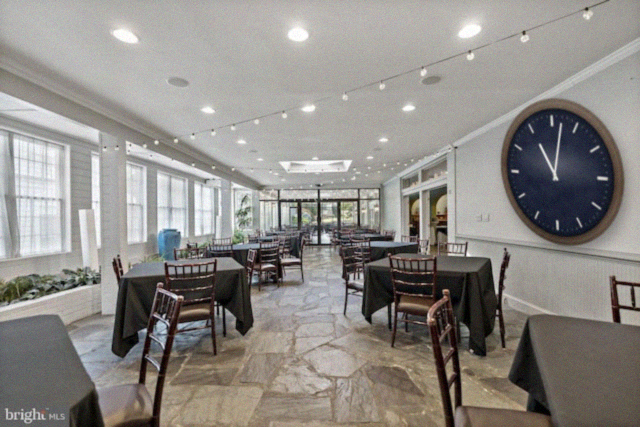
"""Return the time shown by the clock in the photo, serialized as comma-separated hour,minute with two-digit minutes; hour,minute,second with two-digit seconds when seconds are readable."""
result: 11,02
